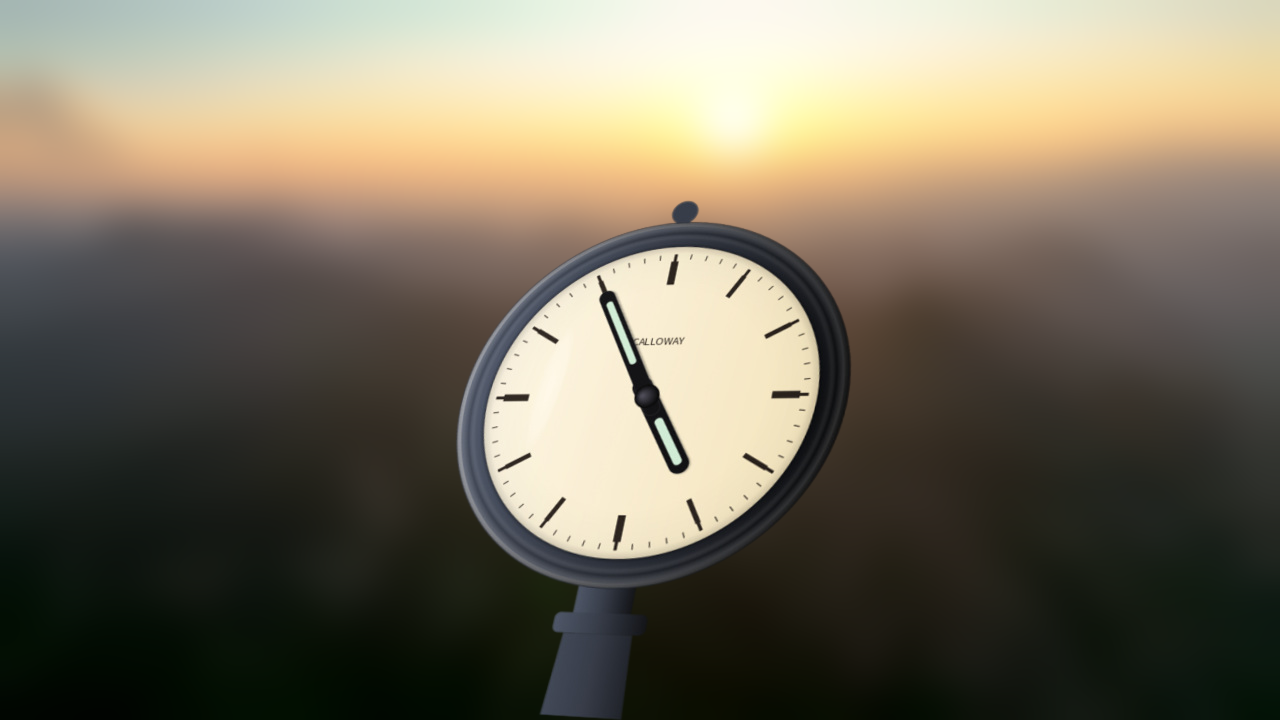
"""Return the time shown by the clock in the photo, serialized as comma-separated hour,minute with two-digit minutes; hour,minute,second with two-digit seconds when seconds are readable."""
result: 4,55
